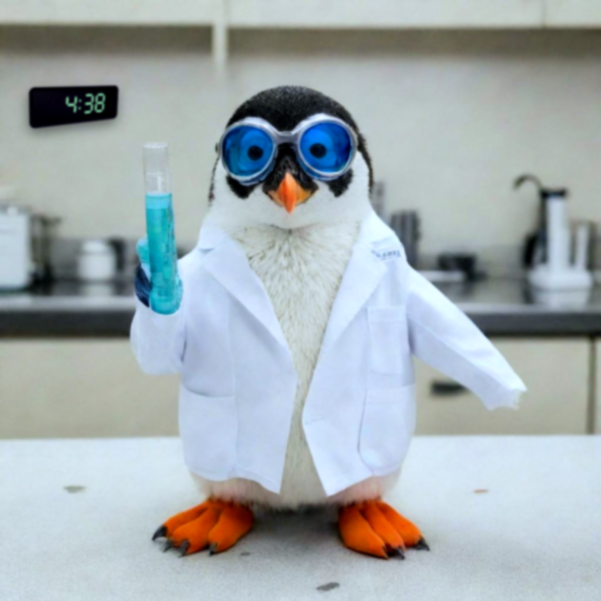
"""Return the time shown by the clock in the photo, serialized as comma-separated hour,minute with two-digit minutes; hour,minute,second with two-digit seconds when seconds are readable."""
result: 4,38
